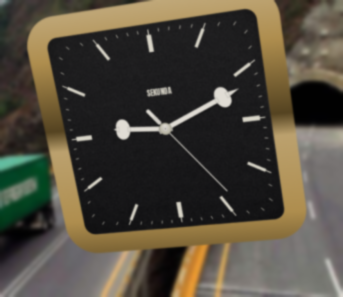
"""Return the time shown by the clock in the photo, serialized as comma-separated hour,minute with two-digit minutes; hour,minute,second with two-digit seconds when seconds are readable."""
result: 9,11,24
